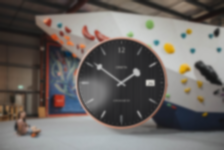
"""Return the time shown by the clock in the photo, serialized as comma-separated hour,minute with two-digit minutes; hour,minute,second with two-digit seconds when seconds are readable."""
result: 1,51
